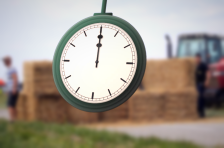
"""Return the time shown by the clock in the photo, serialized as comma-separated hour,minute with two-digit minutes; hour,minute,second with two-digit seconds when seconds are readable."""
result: 12,00
